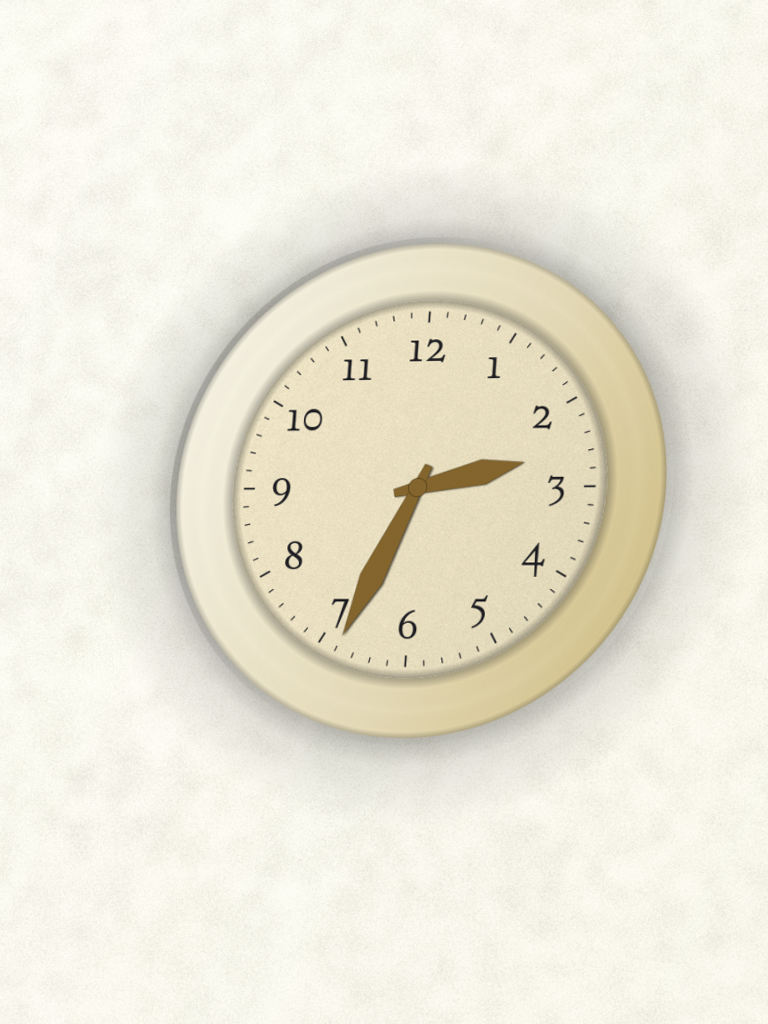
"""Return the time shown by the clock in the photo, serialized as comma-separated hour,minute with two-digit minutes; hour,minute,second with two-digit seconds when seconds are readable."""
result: 2,34
